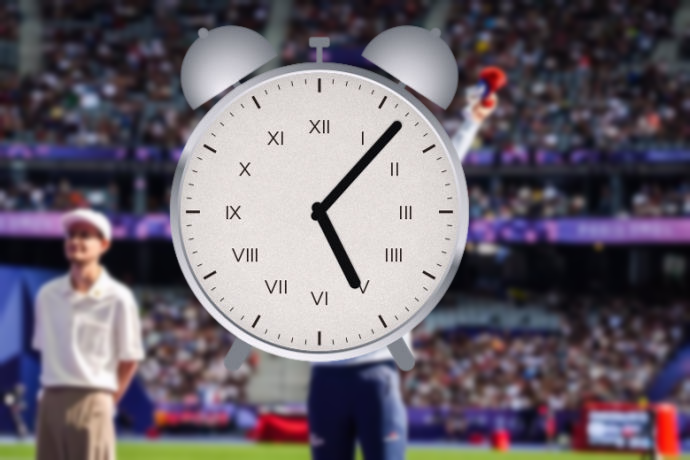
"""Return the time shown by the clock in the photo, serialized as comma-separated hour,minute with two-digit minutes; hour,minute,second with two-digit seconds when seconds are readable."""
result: 5,07
